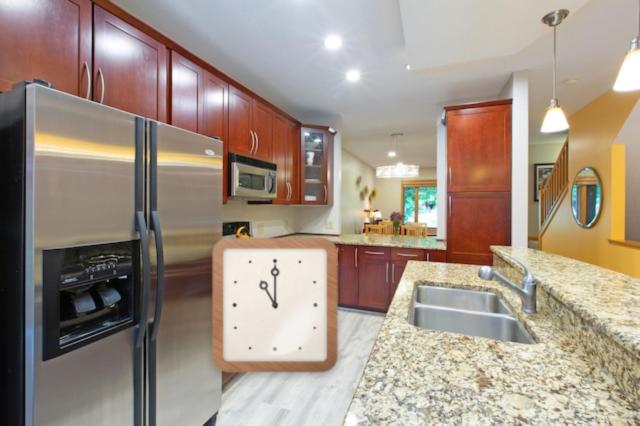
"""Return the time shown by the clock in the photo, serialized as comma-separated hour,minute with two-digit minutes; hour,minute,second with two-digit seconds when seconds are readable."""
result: 11,00
